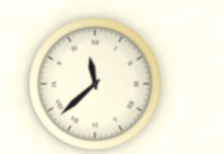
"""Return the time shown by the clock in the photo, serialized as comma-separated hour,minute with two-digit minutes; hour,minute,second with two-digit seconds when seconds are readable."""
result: 11,38
